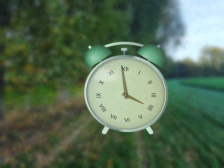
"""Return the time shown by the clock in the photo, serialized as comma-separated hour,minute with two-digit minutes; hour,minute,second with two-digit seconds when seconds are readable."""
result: 3,59
